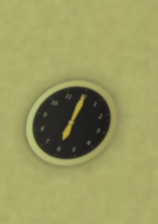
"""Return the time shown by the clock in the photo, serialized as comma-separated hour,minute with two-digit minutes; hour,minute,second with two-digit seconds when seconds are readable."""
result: 6,00
